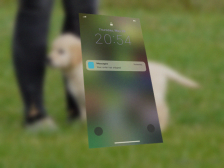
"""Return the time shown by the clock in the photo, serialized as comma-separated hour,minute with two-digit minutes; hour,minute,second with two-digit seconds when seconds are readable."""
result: 20,54
